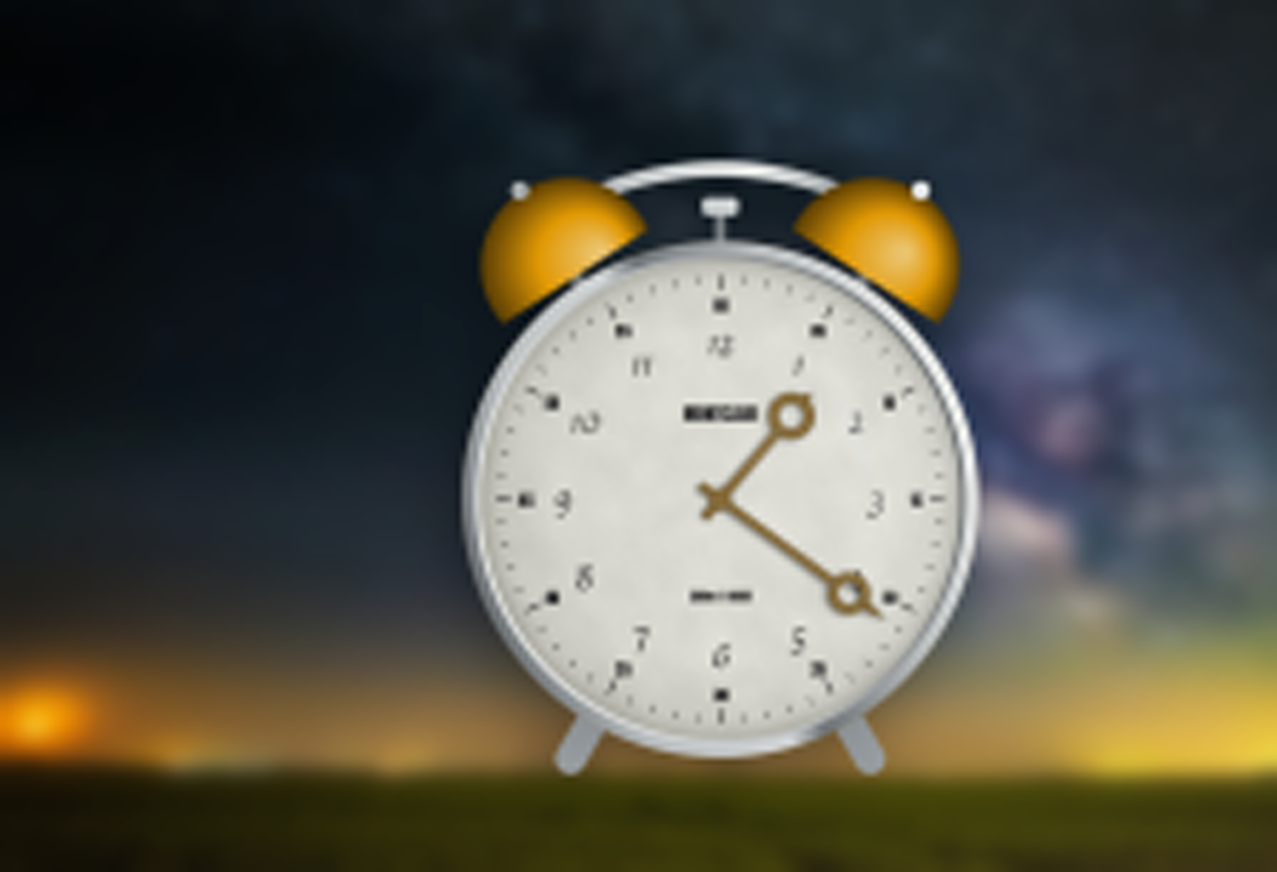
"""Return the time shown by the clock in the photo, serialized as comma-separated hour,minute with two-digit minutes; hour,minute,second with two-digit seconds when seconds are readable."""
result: 1,21
